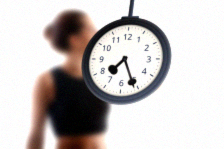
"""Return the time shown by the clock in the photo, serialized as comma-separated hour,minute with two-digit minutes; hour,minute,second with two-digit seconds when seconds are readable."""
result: 7,26
